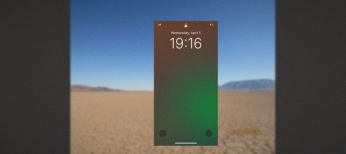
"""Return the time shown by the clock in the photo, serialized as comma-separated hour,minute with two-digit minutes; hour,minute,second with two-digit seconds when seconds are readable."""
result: 19,16
